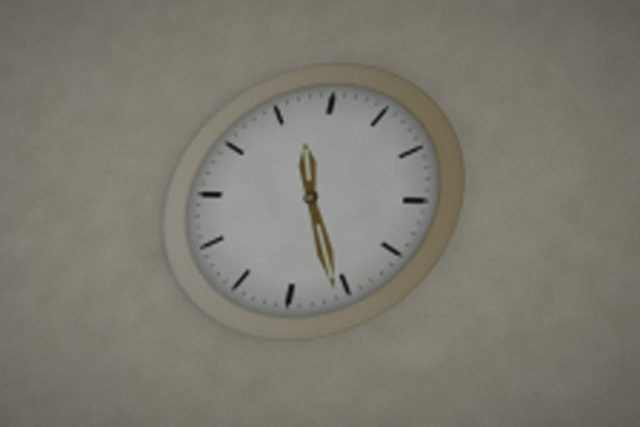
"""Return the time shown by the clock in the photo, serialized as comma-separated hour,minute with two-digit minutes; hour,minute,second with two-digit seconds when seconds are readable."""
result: 11,26
